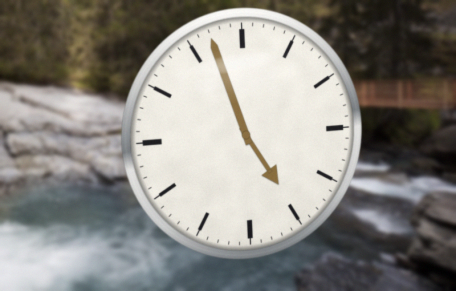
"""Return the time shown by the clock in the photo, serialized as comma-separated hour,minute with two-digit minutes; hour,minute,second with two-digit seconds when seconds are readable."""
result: 4,57
